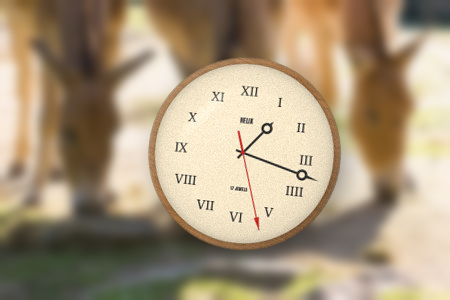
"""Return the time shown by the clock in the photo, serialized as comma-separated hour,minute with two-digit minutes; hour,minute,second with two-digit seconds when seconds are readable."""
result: 1,17,27
